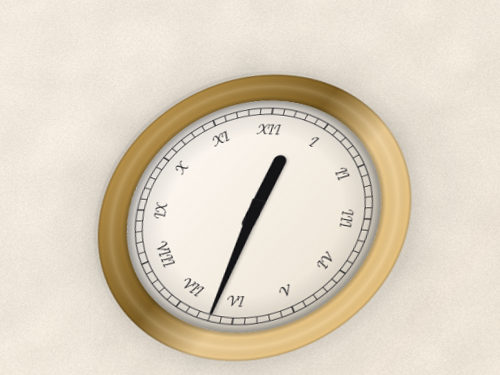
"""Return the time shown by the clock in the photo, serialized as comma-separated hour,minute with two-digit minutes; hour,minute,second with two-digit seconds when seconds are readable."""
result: 12,32
